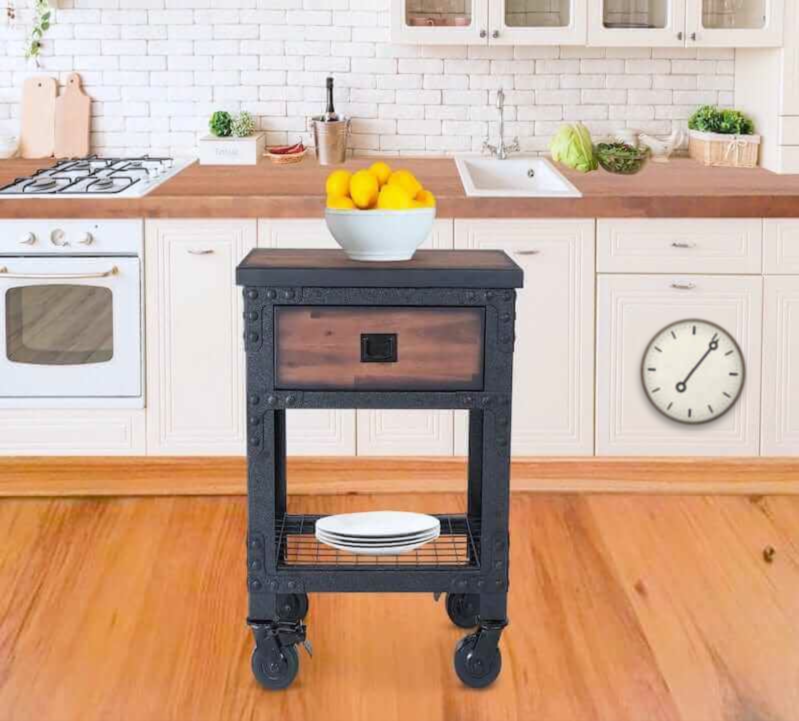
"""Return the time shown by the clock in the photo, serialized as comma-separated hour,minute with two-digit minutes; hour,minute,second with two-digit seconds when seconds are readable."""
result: 7,06
